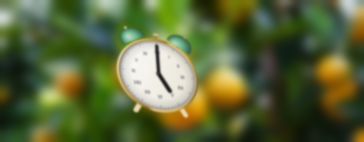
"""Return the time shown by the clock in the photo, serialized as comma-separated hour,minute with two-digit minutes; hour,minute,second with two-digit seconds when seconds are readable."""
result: 5,00
